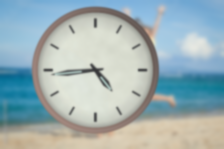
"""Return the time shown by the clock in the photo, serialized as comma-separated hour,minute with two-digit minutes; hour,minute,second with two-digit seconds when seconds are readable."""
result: 4,44
